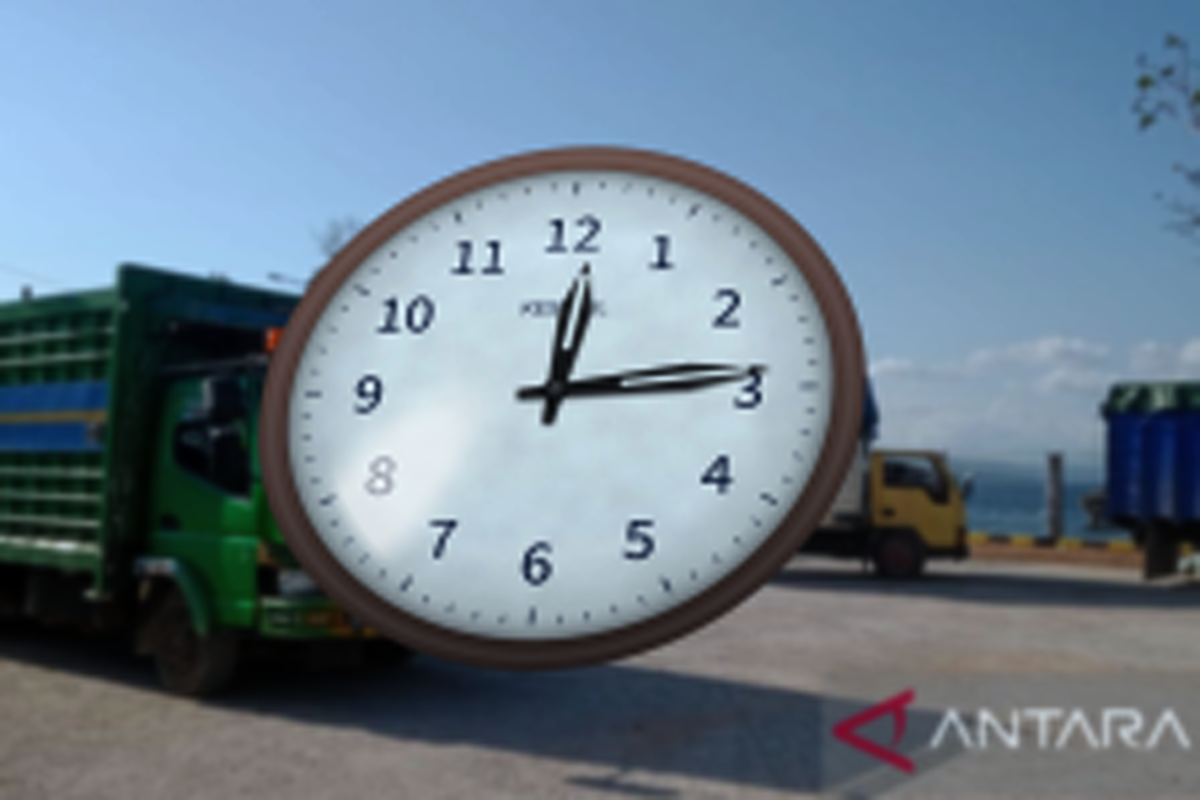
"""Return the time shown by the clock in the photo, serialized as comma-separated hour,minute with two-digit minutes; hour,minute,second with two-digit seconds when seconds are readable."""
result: 12,14
